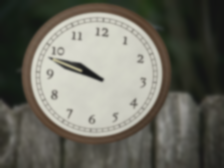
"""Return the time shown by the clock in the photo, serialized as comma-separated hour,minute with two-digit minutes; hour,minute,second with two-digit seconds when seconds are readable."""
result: 9,48
